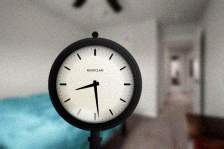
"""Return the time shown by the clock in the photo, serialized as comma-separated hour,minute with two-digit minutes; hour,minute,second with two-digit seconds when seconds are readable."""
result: 8,29
